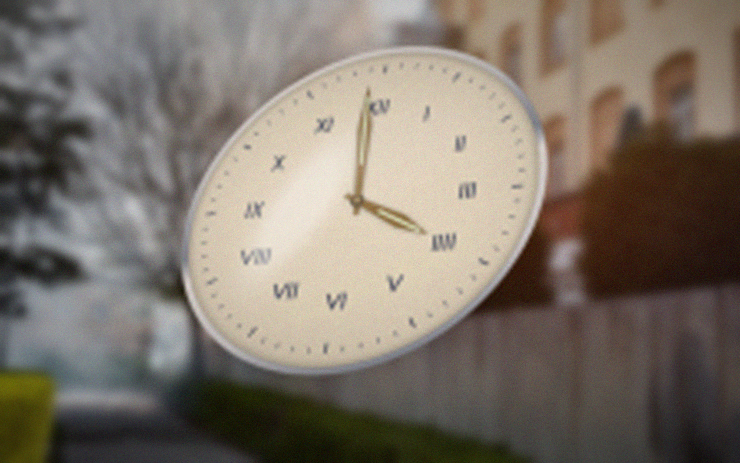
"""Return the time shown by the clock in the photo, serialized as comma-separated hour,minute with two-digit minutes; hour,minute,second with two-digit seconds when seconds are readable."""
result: 3,59
